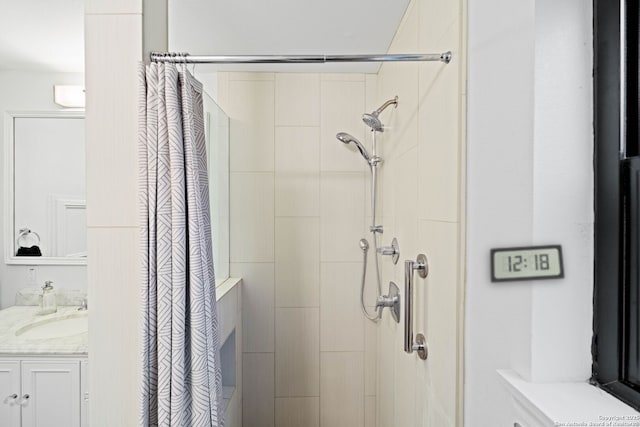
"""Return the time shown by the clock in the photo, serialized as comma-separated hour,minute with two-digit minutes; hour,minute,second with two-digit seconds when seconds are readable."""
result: 12,18
